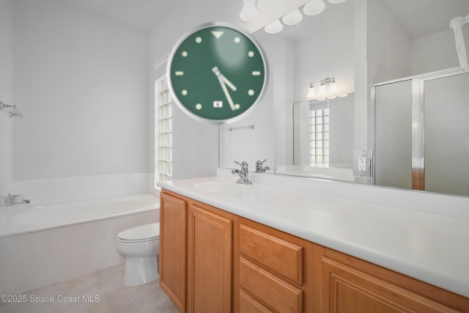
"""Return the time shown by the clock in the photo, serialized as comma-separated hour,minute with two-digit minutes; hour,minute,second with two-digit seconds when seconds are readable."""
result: 4,26
